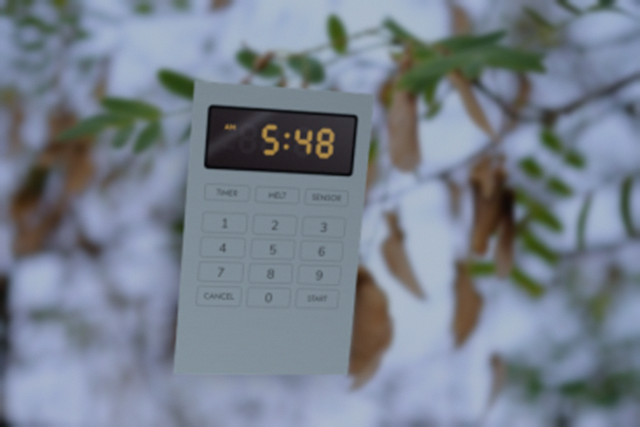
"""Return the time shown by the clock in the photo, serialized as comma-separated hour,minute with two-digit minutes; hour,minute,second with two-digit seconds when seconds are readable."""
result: 5,48
